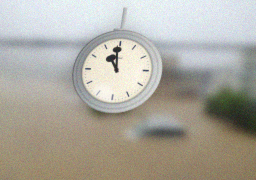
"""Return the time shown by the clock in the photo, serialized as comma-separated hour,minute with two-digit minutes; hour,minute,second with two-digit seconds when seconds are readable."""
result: 10,59
